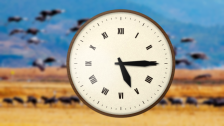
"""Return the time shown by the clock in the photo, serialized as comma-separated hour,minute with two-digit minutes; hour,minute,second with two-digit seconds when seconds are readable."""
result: 5,15
